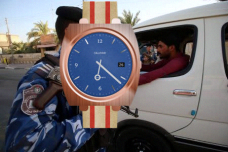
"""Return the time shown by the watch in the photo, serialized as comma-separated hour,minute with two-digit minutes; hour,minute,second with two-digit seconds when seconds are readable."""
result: 6,22
